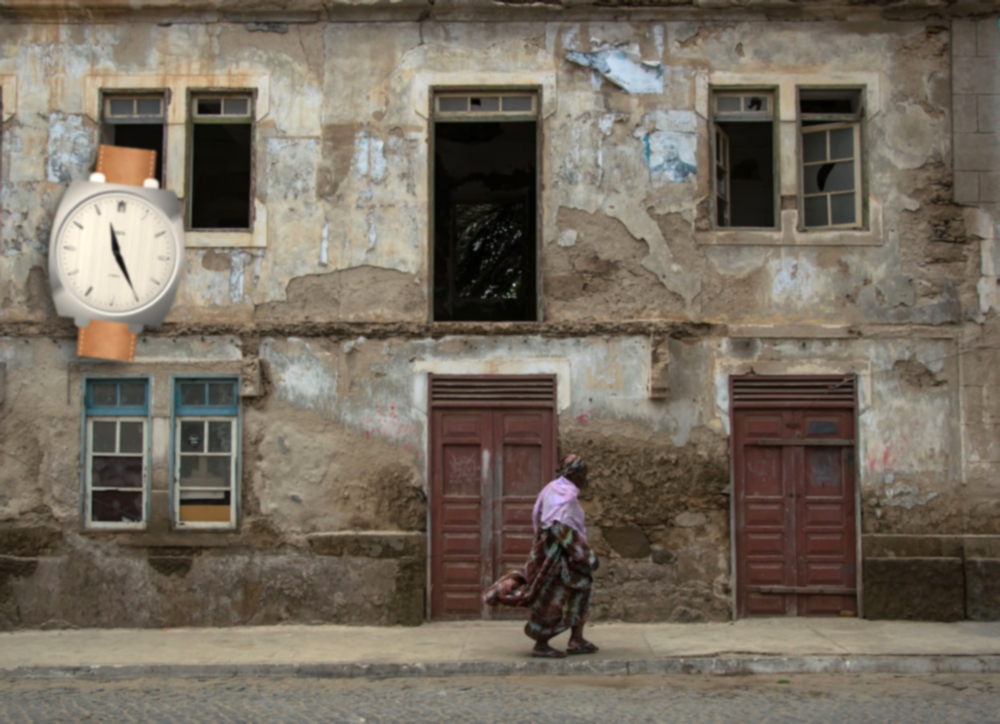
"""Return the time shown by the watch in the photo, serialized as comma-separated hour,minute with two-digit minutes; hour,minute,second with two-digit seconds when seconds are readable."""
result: 11,25
